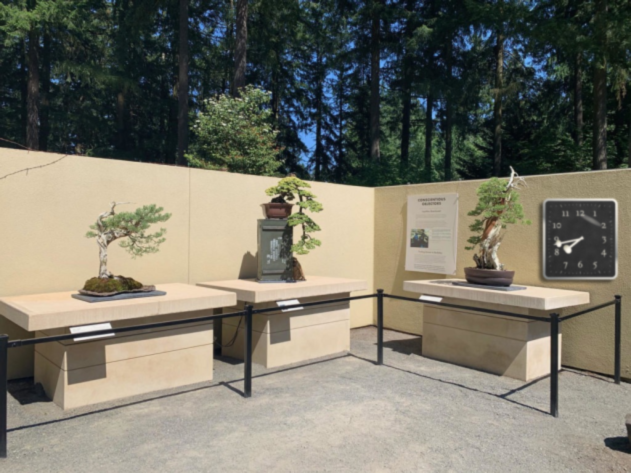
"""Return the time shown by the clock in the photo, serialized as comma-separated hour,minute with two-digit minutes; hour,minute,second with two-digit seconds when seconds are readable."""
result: 7,43
